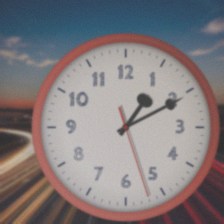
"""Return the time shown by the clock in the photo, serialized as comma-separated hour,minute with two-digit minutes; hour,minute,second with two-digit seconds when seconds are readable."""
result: 1,10,27
